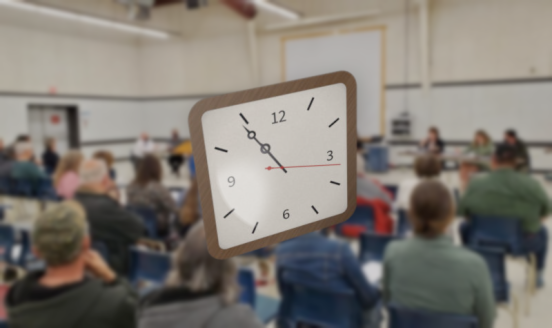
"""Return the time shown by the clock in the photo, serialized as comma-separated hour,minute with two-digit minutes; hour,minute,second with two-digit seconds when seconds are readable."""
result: 10,54,17
